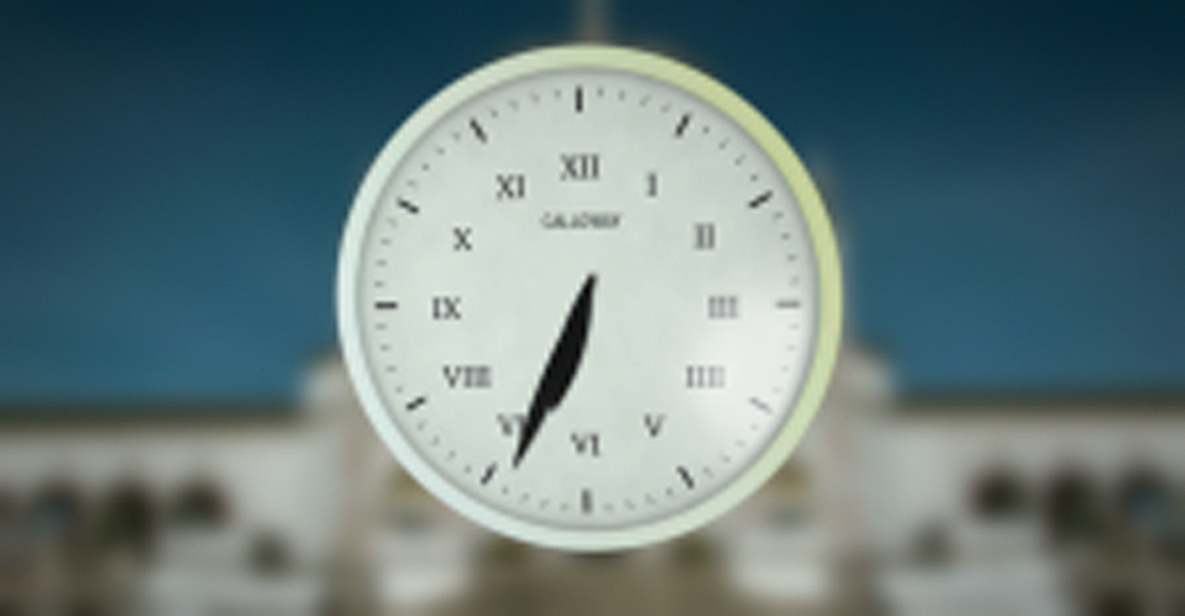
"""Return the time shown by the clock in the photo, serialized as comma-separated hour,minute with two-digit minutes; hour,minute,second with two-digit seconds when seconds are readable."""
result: 6,34
